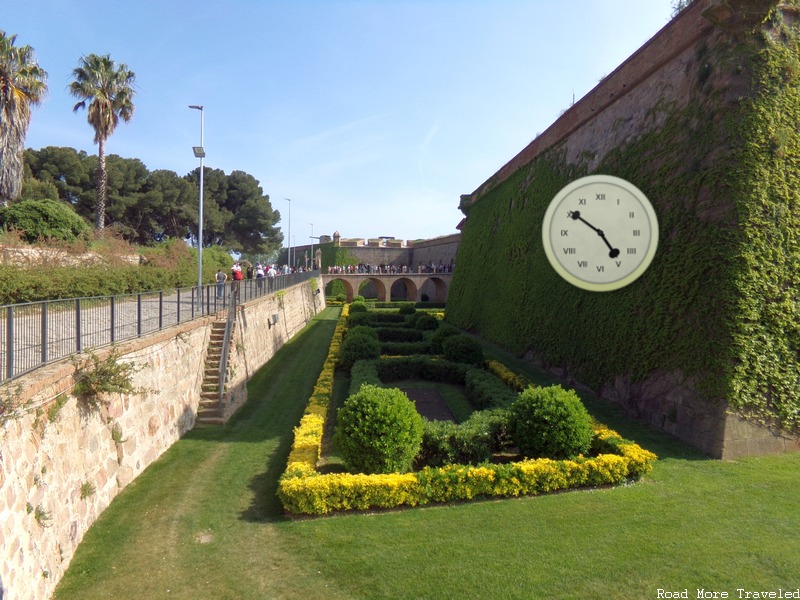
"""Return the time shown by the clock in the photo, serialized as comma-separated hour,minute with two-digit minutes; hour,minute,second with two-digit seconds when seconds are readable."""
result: 4,51
